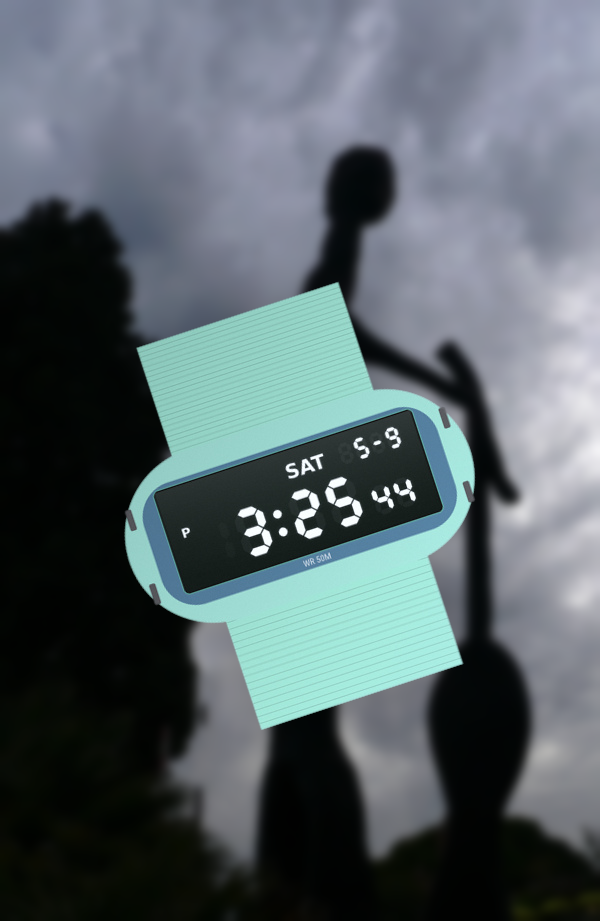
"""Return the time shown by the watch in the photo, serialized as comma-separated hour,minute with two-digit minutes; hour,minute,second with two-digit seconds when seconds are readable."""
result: 3,25,44
